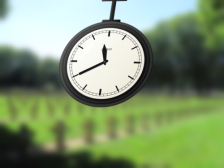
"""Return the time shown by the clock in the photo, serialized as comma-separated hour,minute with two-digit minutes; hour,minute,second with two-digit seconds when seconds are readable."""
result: 11,40
